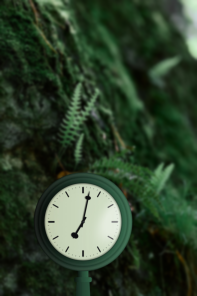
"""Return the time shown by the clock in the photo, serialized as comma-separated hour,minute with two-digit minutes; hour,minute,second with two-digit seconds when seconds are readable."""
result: 7,02
